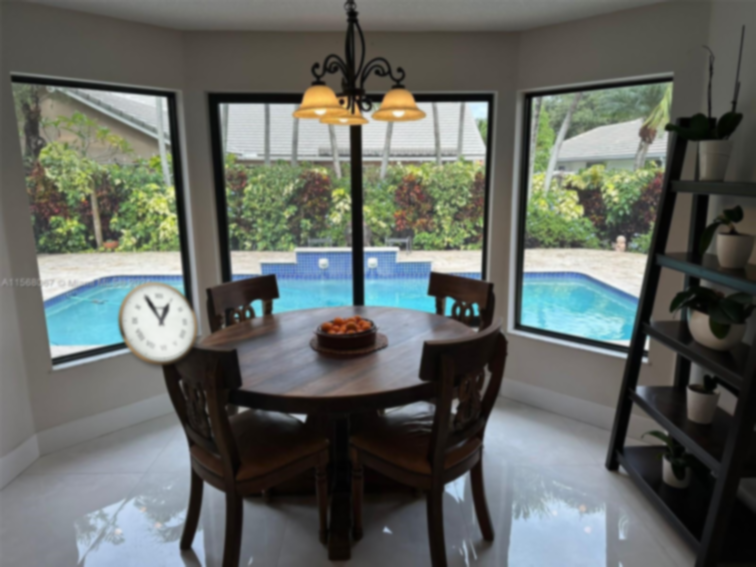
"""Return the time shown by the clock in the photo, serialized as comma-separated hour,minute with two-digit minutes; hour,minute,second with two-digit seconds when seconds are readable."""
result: 12,55
